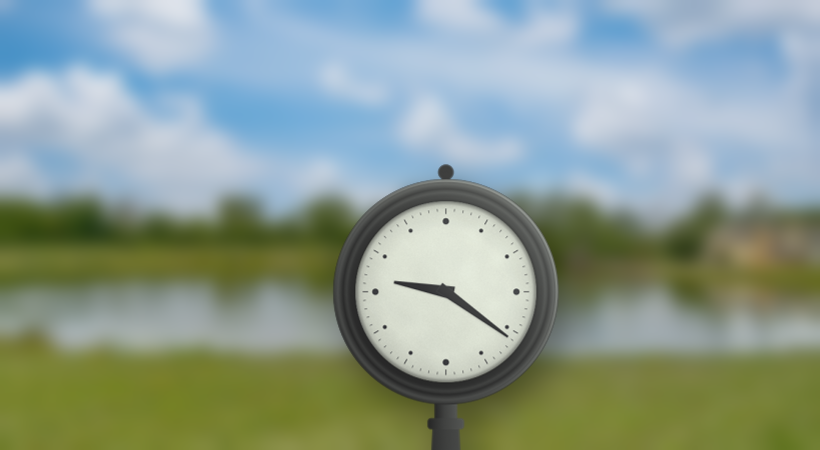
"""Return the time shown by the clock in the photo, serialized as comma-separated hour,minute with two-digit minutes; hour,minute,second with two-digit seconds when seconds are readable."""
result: 9,21
